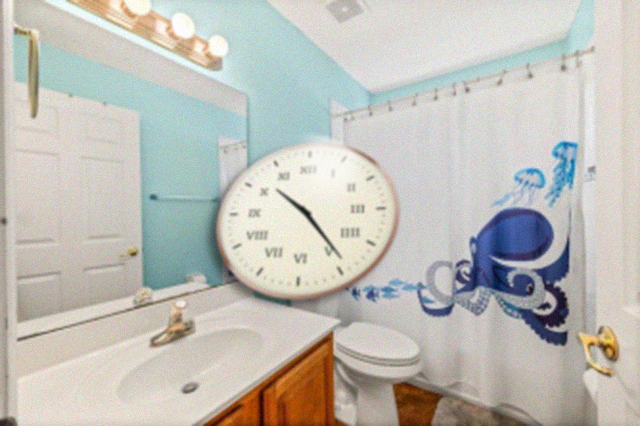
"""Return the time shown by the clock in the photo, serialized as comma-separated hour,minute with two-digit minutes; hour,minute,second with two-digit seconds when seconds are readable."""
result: 10,24
